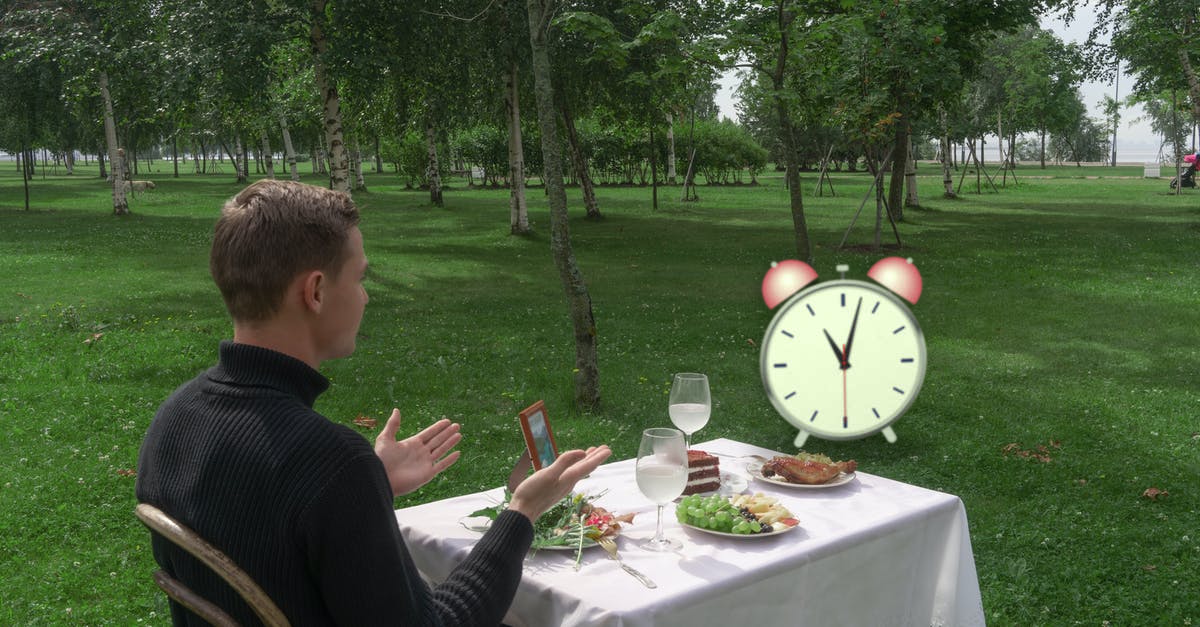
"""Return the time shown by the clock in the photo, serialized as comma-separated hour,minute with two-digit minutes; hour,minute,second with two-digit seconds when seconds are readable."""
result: 11,02,30
